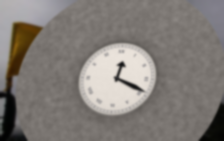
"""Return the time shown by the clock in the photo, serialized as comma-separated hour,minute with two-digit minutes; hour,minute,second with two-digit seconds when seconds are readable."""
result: 12,19
